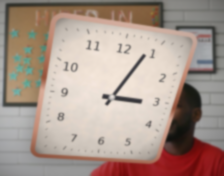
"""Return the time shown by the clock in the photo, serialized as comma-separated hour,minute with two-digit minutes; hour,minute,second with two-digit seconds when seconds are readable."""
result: 3,04
